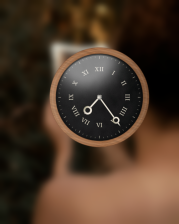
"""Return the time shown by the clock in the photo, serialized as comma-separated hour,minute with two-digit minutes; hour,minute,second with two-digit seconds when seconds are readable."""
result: 7,24
